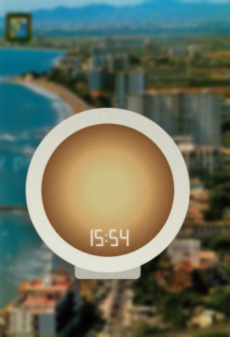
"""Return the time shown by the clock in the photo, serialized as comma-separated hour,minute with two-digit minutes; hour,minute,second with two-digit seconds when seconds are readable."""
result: 15,54
